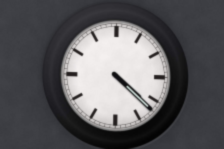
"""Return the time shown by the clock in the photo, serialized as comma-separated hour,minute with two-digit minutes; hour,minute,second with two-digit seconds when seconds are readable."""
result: 4,22
